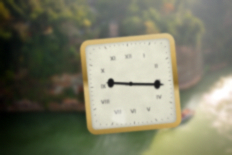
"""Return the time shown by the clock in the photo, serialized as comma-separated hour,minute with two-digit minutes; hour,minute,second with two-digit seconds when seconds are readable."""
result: 9,16
